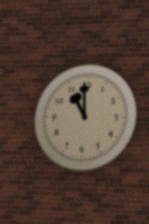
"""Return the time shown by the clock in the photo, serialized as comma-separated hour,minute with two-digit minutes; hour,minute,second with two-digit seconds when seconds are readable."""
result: 10,59
